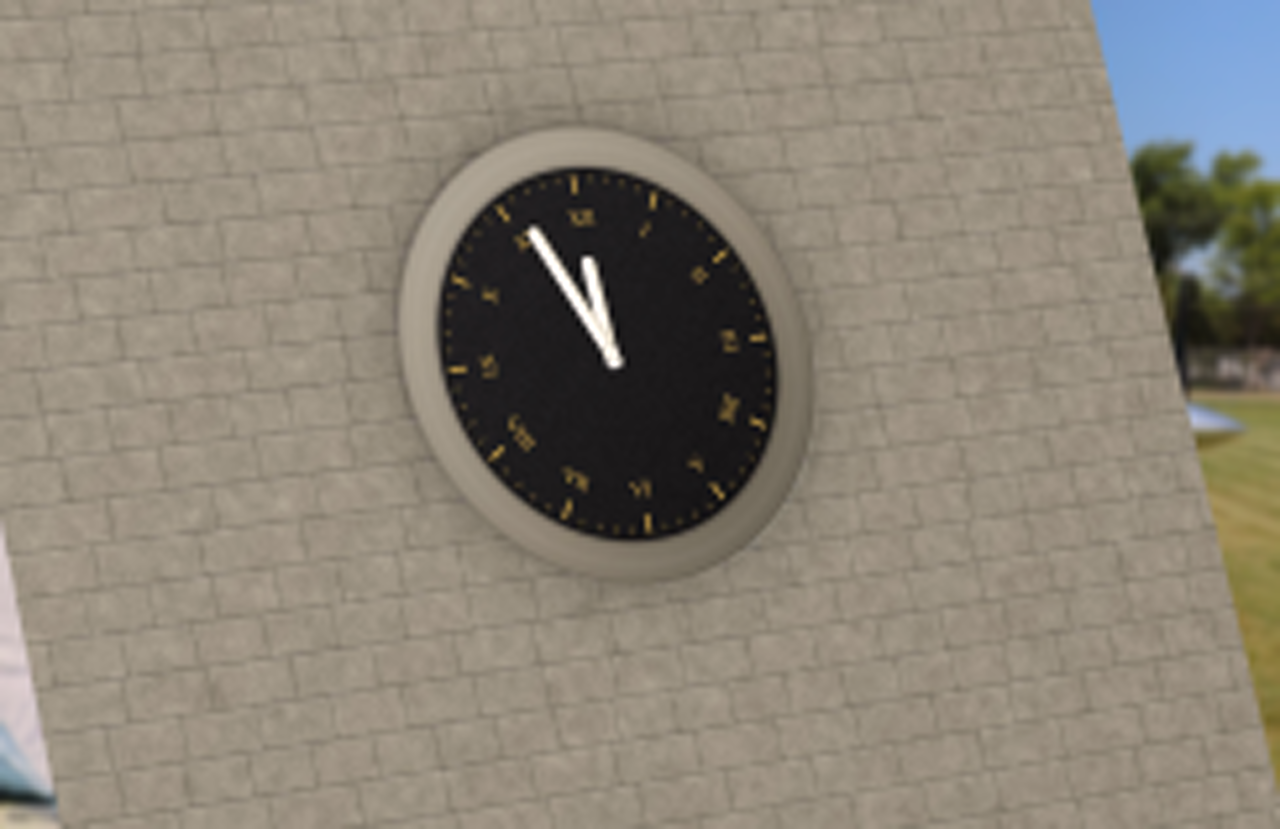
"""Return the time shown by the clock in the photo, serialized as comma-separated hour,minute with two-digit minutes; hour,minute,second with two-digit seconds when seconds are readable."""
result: 11,56
